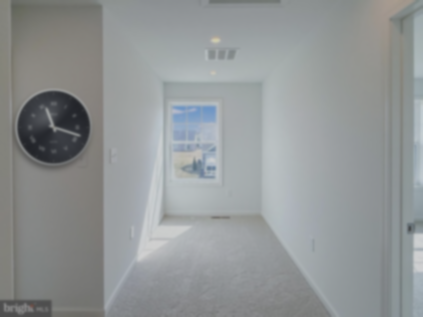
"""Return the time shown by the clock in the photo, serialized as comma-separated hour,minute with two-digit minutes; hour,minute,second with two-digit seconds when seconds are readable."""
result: 11,18
